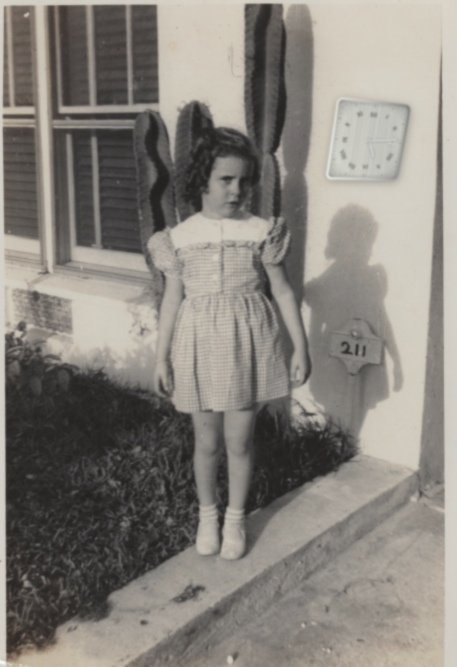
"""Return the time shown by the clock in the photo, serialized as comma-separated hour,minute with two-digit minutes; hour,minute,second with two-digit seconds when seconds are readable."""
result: 5,14
